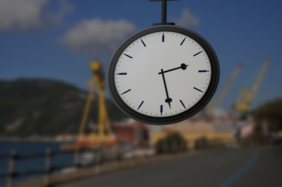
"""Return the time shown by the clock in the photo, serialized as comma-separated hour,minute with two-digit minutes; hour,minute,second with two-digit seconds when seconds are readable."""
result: 2,28
